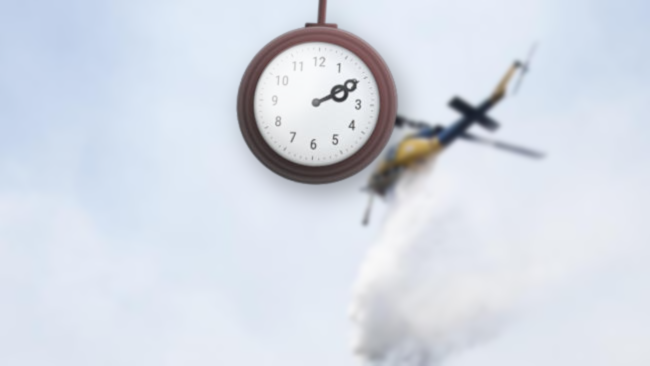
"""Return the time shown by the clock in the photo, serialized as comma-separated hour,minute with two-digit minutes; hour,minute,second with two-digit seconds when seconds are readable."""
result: 2,10
